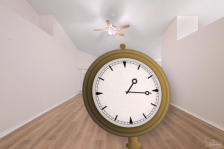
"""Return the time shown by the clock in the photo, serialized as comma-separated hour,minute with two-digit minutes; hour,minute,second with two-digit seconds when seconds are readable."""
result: 1,16
